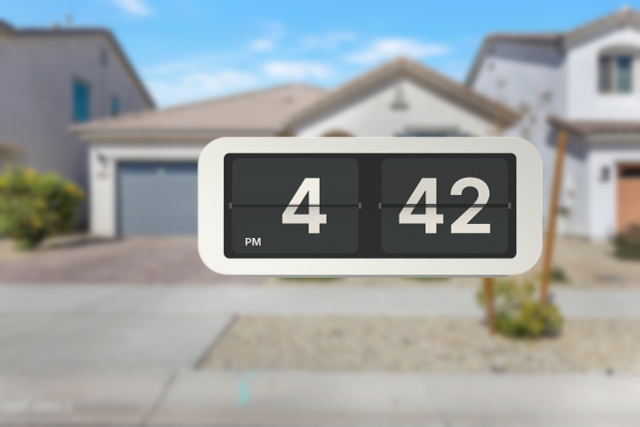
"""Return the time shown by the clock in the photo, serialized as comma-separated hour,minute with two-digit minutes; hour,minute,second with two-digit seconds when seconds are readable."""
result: 4,42
